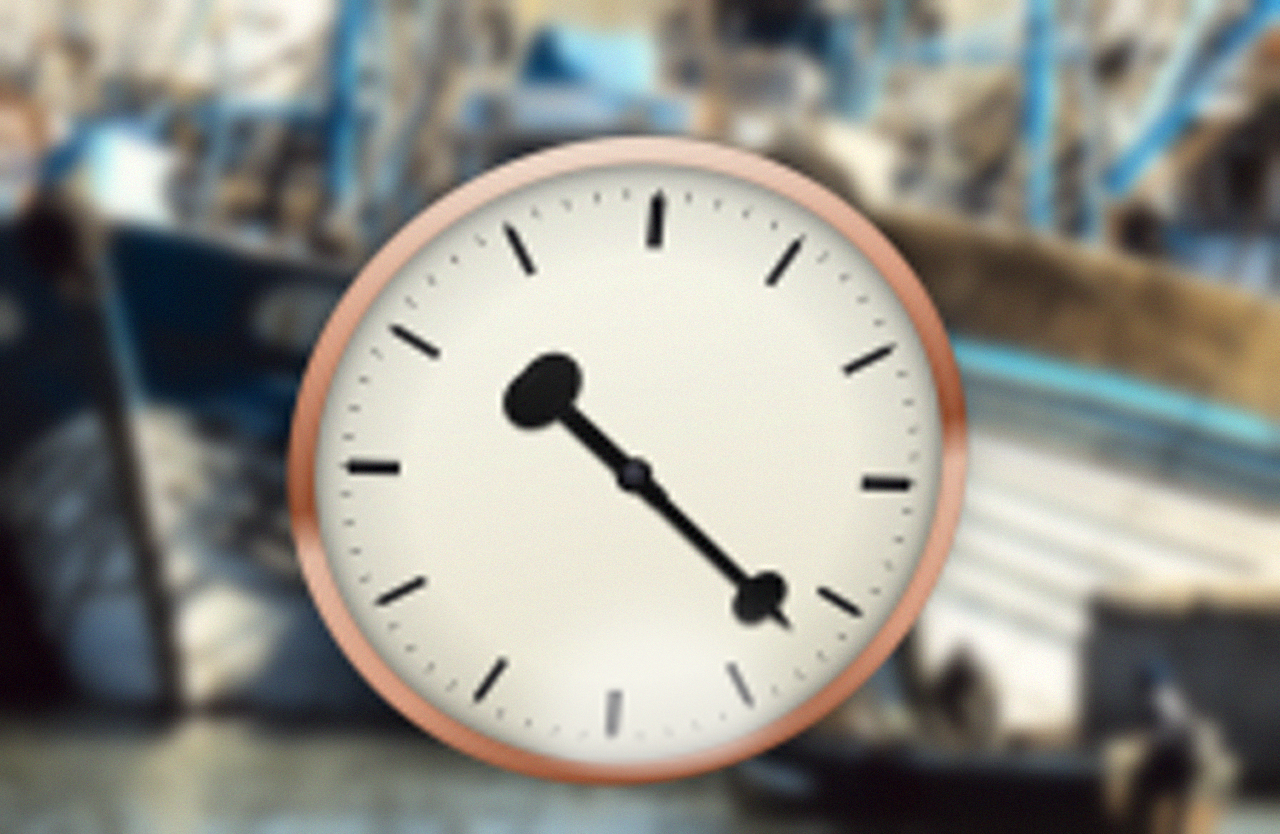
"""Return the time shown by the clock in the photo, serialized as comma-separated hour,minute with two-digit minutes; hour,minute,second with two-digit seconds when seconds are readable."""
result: 10,22
